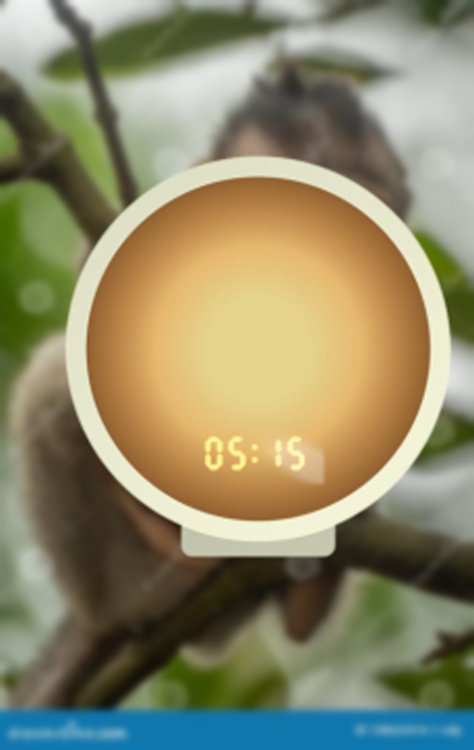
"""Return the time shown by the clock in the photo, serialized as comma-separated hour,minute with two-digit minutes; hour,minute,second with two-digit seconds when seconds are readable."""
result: 5,15
